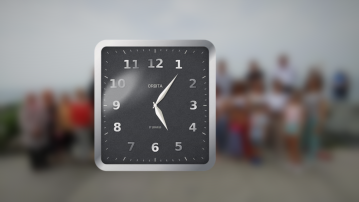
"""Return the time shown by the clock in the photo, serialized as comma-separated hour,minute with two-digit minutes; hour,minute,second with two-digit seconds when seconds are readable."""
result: 5,06
